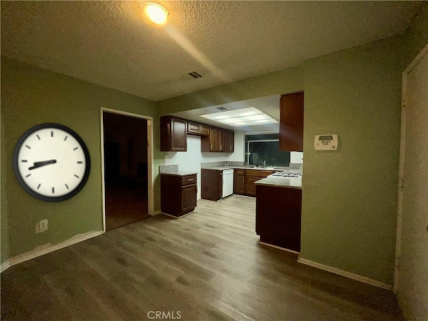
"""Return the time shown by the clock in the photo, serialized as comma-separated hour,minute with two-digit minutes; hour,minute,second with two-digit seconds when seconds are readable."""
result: 8,42
